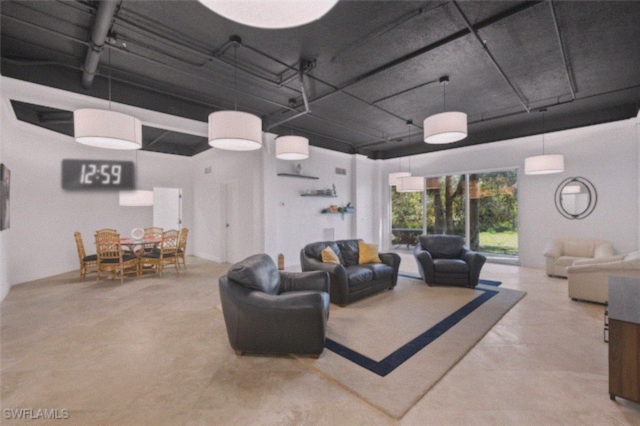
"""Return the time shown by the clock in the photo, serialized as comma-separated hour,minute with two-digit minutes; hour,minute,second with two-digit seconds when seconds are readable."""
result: 12,59
